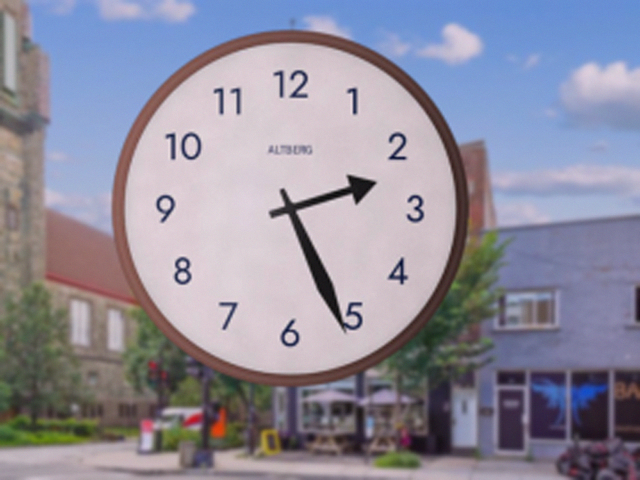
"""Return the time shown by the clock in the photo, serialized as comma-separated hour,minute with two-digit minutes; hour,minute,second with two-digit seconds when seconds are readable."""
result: 2,26
